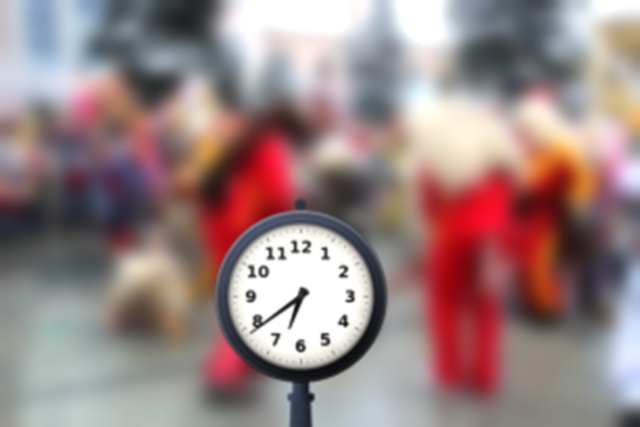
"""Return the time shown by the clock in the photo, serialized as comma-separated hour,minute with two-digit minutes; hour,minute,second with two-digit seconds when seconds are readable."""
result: 6,39
